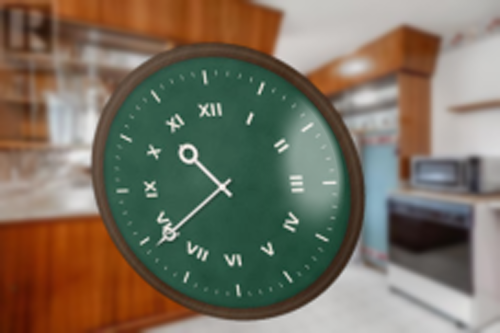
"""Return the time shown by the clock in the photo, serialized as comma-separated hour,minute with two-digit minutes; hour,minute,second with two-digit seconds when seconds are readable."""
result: 10,39
